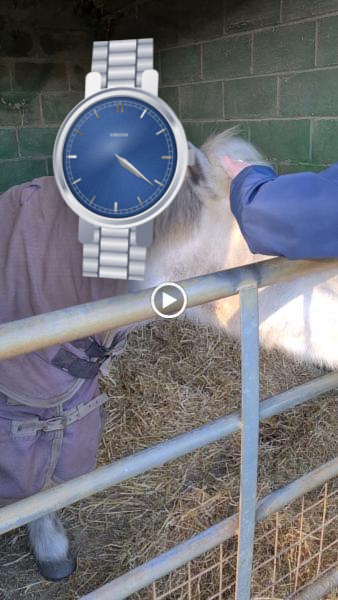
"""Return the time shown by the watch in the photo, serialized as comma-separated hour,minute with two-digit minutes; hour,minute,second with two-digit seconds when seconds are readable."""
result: 4,21
